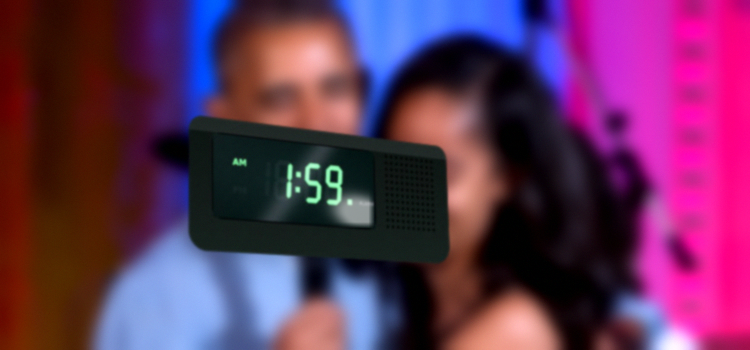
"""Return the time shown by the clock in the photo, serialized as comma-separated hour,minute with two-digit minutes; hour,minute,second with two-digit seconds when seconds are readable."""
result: 1,59
